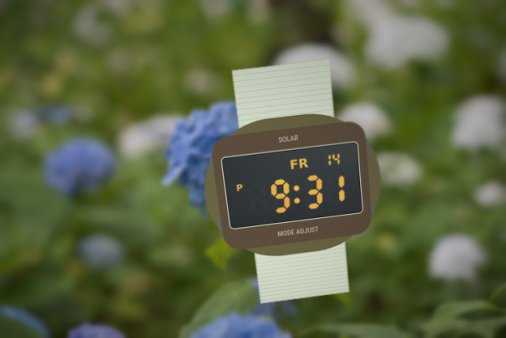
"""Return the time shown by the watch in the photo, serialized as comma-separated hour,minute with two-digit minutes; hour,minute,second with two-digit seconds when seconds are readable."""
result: 9,31
